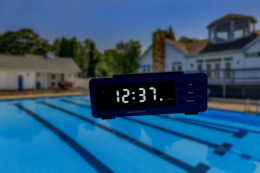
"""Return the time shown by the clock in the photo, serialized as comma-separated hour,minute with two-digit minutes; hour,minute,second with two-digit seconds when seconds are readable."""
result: 12,37
